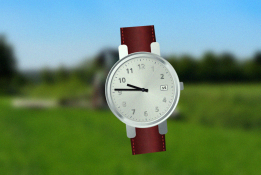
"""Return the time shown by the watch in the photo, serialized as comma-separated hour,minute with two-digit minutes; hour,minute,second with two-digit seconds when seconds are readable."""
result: 9,46
